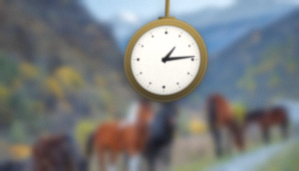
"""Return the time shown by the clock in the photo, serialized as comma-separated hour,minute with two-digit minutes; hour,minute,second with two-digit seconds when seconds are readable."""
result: 1,14
